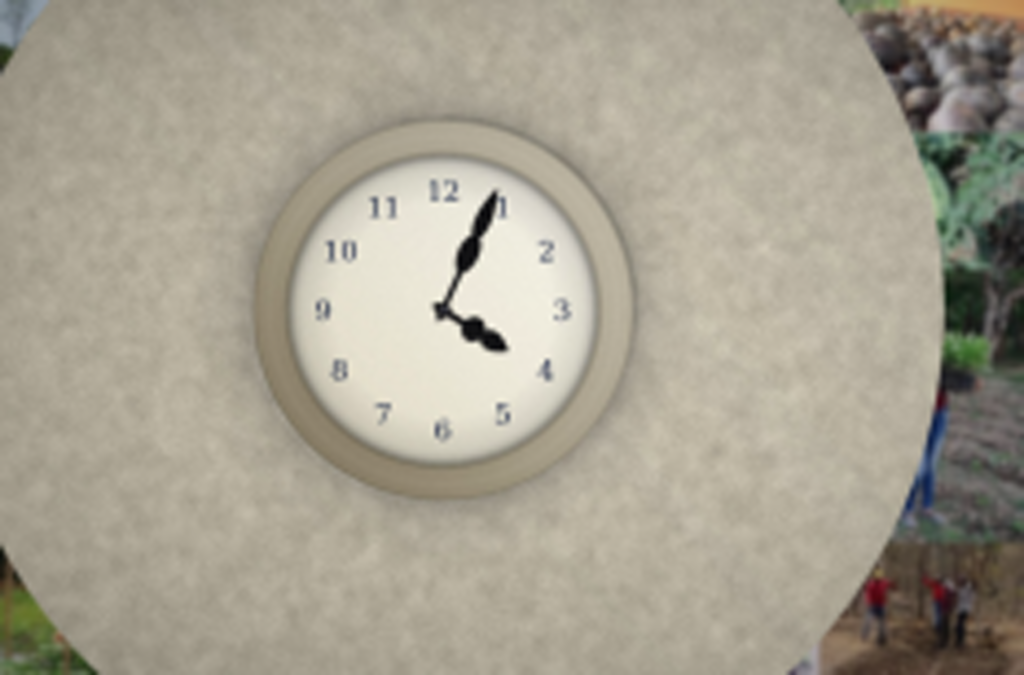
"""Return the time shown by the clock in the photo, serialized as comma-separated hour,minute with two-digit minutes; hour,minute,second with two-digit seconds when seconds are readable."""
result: 4,04
